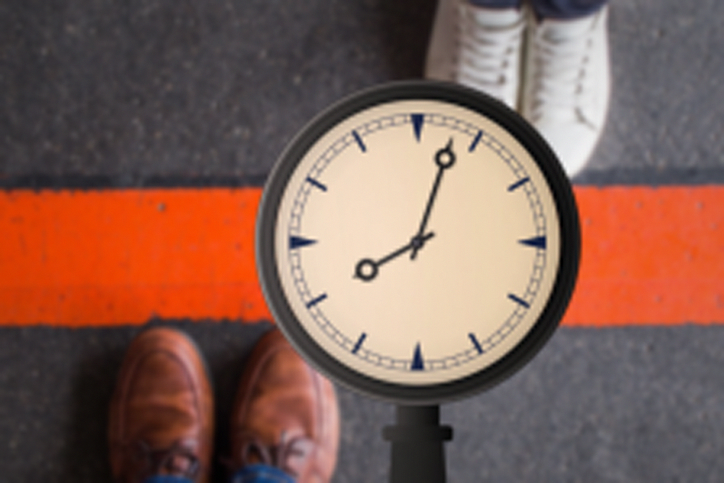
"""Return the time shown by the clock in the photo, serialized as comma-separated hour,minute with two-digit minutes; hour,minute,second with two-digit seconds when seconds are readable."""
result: 8,03
